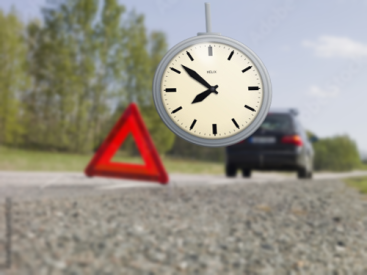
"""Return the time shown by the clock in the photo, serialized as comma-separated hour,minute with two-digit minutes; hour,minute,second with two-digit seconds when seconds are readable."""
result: 7,52
